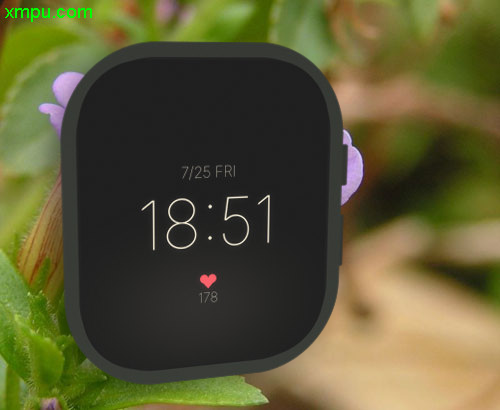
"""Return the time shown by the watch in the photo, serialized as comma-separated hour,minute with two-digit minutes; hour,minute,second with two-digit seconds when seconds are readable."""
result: 18,51
